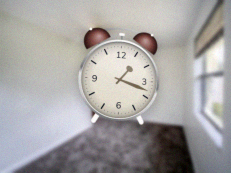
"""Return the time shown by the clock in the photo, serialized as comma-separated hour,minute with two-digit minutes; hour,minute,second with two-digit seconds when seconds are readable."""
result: 1,18
